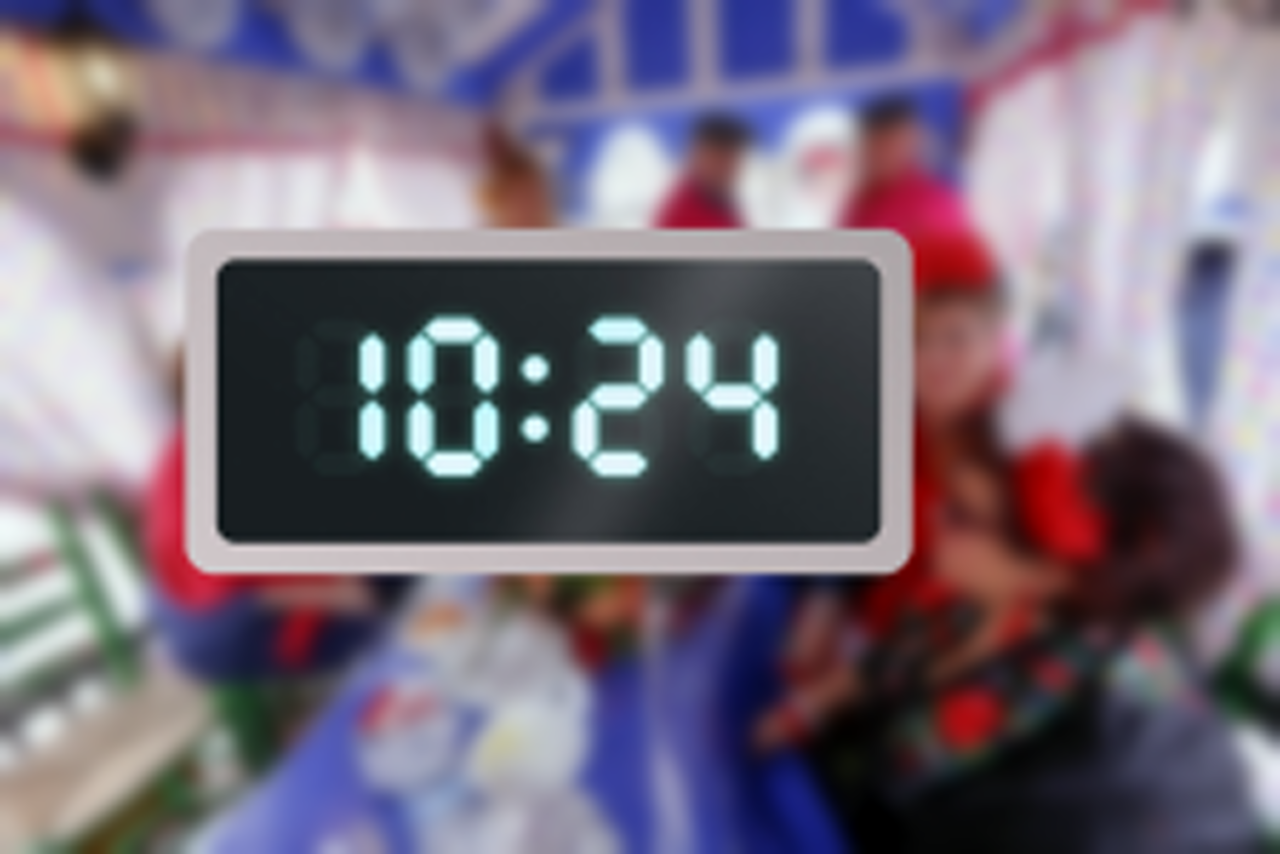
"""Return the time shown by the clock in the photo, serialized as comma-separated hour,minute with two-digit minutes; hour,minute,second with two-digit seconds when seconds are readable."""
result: 10,24
